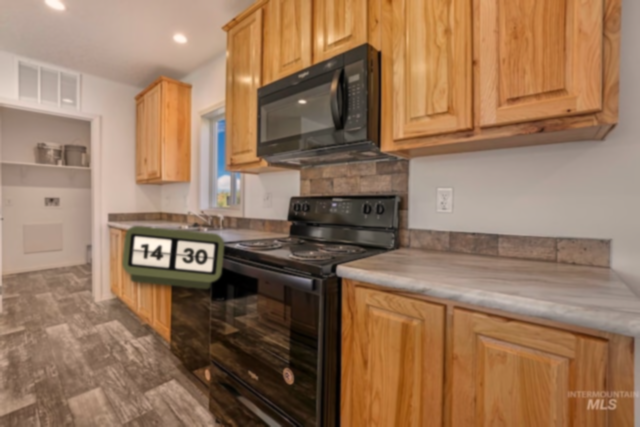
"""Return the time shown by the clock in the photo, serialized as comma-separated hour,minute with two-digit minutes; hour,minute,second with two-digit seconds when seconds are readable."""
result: 14,30
